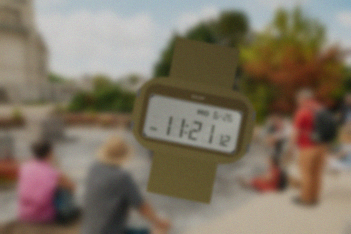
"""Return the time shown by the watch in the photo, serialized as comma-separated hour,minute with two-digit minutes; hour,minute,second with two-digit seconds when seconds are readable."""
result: 11,21
